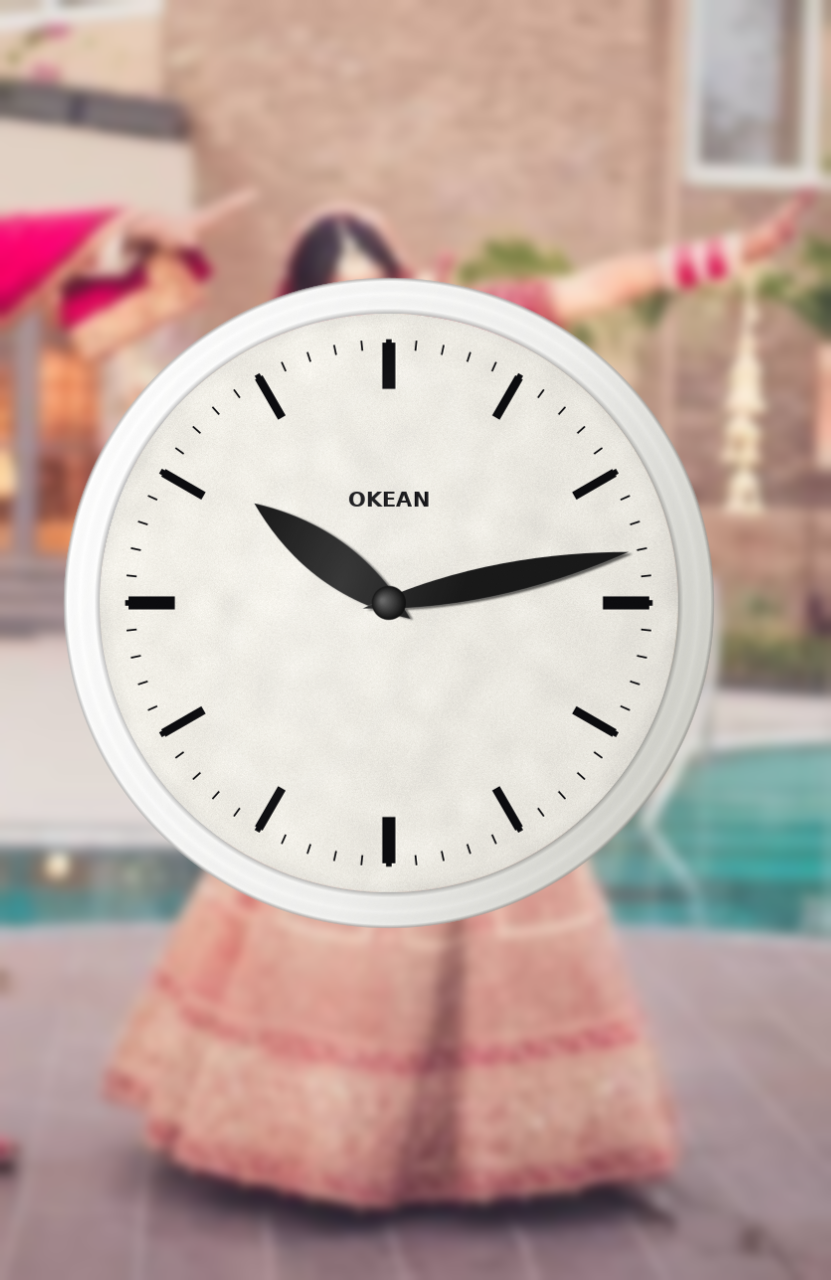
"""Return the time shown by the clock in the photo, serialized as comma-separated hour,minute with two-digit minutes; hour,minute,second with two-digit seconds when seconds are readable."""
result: 10,13
